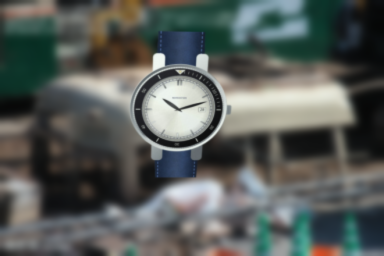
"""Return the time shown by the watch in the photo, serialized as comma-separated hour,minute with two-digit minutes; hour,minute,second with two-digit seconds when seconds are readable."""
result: 10,12
